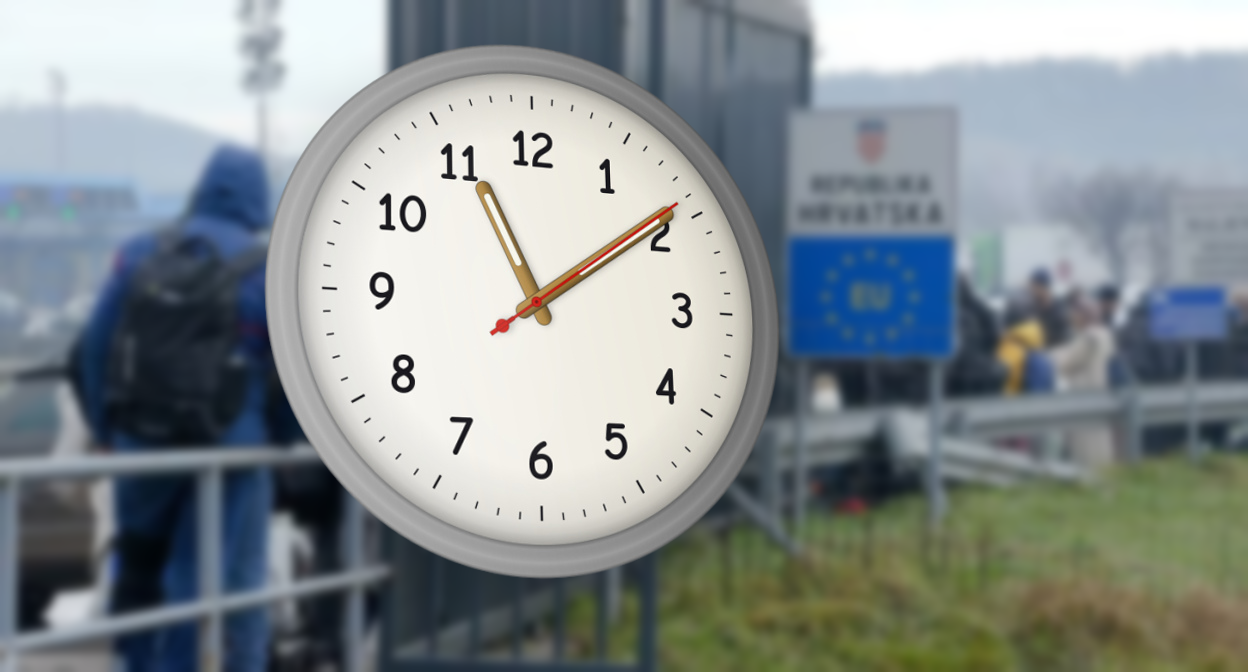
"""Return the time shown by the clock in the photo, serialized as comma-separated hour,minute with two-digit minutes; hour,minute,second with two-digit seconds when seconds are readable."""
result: 11,09,09
